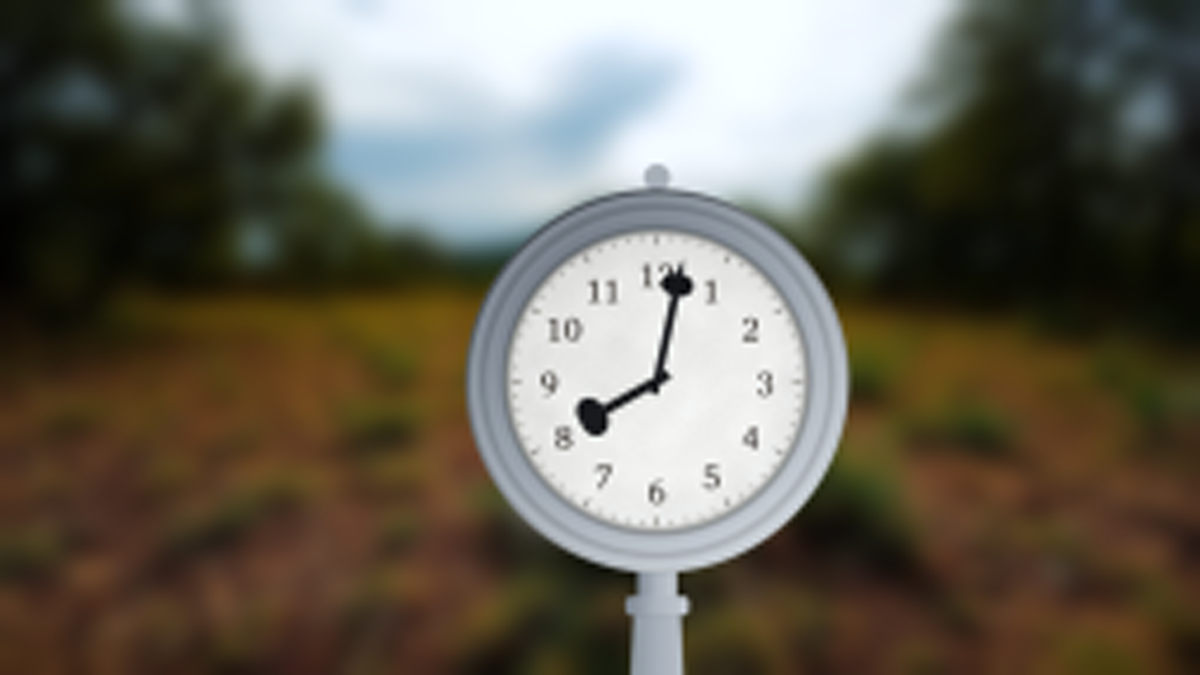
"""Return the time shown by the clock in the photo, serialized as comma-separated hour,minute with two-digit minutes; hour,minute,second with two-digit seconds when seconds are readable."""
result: 8,02
